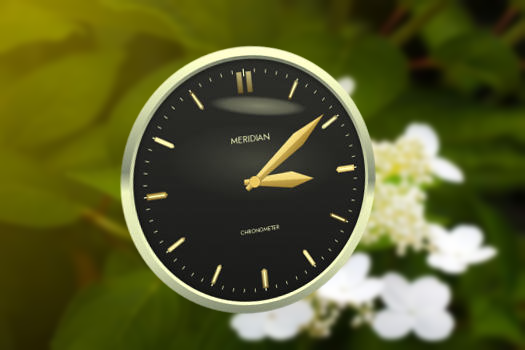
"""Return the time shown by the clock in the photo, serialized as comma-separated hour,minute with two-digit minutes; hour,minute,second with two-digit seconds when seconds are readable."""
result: 3,09
